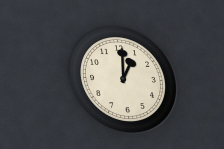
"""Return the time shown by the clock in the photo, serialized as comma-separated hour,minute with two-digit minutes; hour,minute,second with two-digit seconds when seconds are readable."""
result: 1,01
